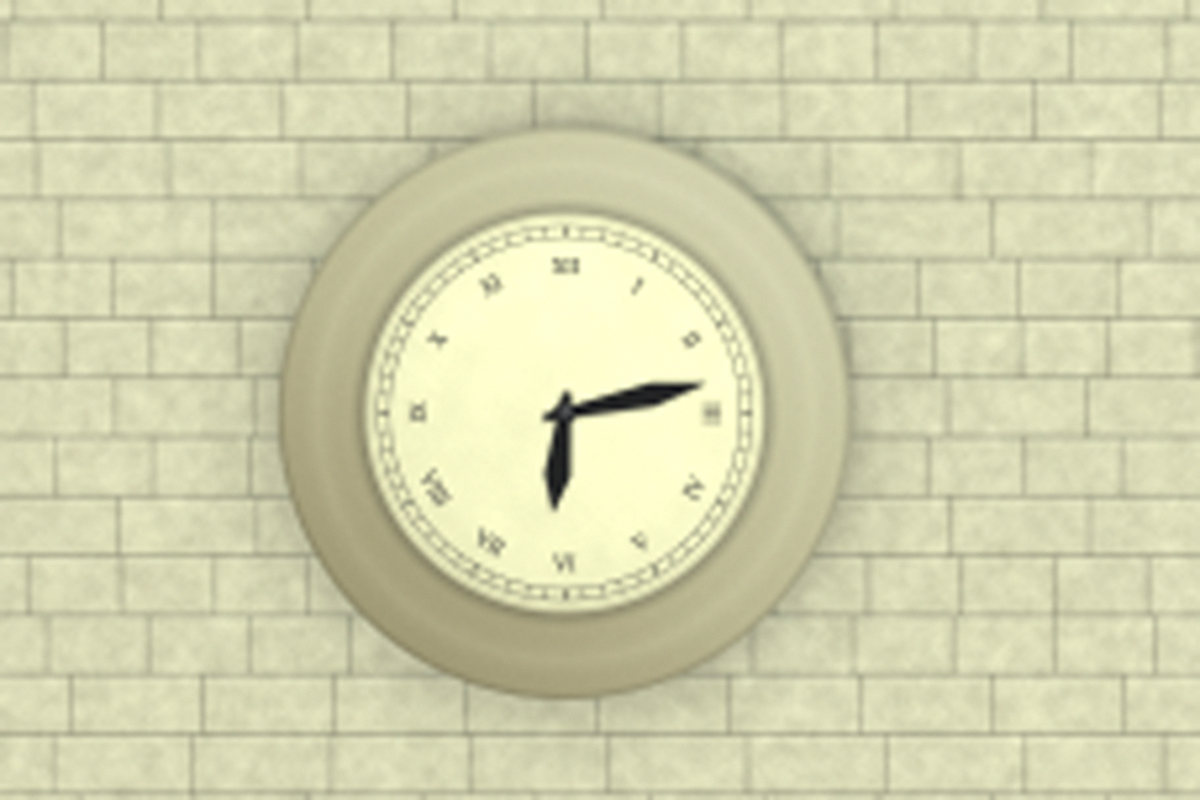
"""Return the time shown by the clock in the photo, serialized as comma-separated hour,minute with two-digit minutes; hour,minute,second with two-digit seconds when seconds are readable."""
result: 6,13
